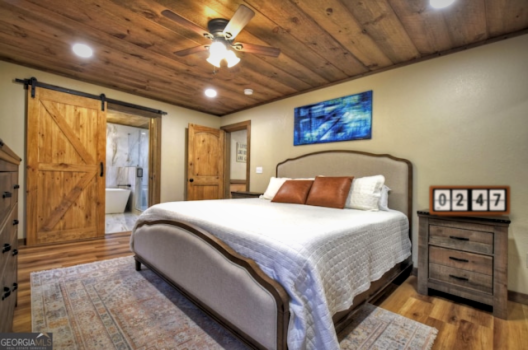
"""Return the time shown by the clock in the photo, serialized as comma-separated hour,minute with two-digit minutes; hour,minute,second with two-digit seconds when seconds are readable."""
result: 2,47
